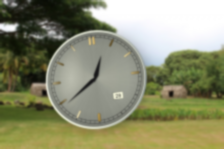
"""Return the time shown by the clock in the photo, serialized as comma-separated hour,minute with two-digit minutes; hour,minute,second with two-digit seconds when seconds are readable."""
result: 12,39
